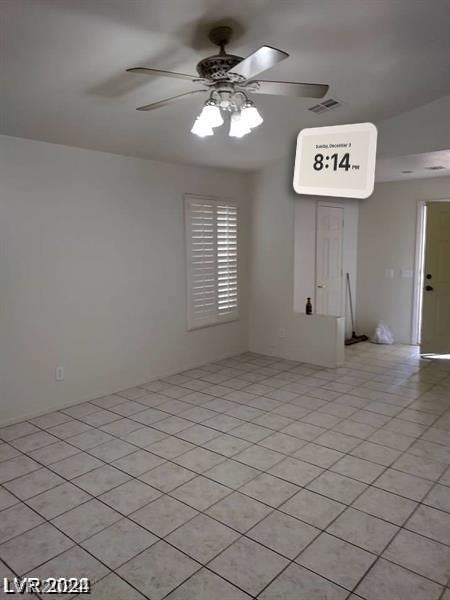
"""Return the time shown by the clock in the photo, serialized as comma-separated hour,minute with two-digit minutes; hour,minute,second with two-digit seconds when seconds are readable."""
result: 8,14
